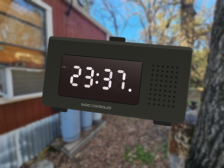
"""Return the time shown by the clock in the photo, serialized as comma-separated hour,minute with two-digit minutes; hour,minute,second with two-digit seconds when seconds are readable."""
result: 23,37
